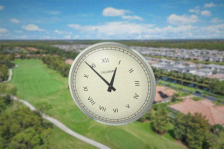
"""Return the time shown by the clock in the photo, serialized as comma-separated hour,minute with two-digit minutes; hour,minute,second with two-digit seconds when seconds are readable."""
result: 12,54
